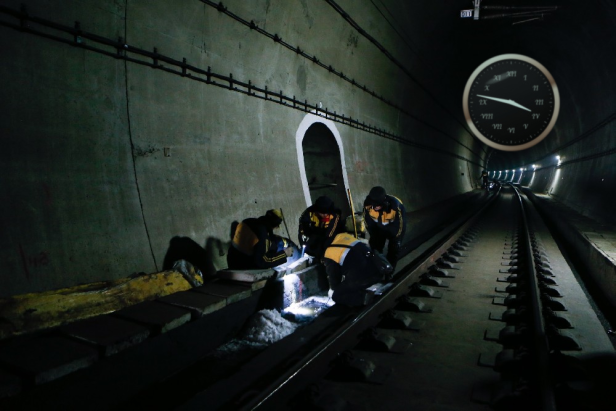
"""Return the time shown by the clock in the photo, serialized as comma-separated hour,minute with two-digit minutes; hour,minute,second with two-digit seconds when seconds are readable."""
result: 3,47
